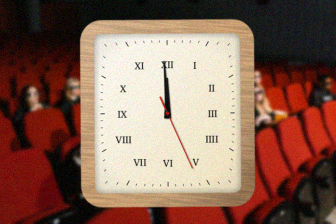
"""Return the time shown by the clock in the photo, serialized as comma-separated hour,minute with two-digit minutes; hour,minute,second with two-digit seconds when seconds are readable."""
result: 11,59,26
